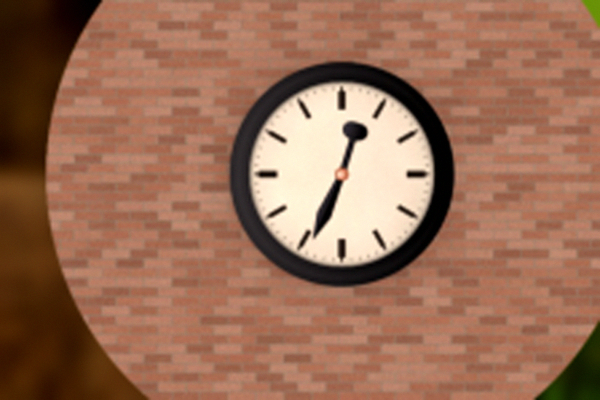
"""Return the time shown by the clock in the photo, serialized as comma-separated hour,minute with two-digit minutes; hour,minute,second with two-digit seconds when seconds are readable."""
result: 12,34
